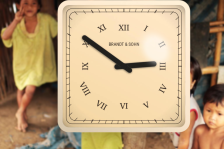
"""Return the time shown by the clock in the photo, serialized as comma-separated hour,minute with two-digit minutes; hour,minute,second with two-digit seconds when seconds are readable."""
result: 2,51
